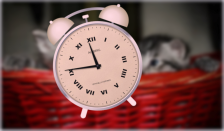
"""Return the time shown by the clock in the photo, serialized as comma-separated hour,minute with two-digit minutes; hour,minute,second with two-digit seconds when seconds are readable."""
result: 11,46
